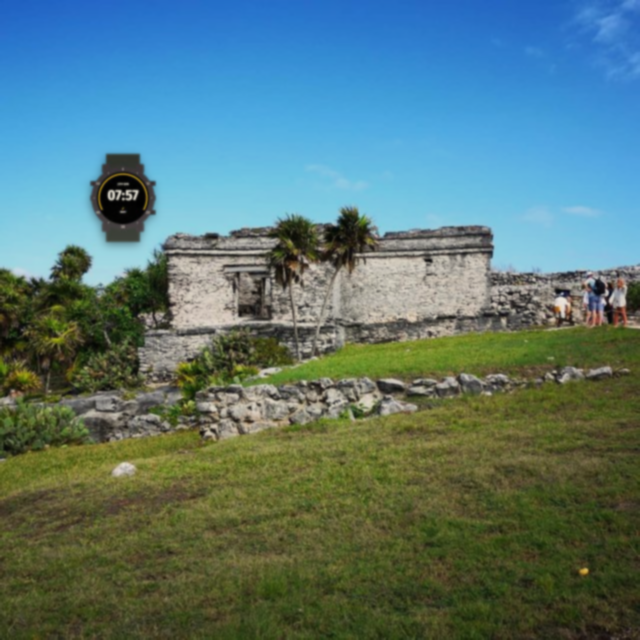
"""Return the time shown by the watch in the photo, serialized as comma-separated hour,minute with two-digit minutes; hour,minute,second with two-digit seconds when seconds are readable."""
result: 7,57
